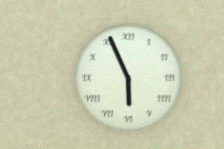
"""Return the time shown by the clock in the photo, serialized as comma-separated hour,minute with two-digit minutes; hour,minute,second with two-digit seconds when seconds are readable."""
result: 5,56
